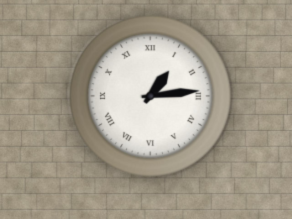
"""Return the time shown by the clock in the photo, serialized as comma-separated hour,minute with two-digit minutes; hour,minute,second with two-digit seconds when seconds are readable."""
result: 1,14
